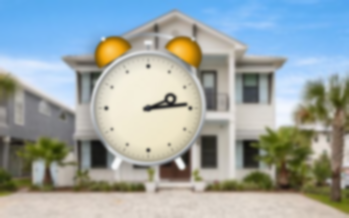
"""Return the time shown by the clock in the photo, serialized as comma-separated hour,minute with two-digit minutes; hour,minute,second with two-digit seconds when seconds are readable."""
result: 2,14
